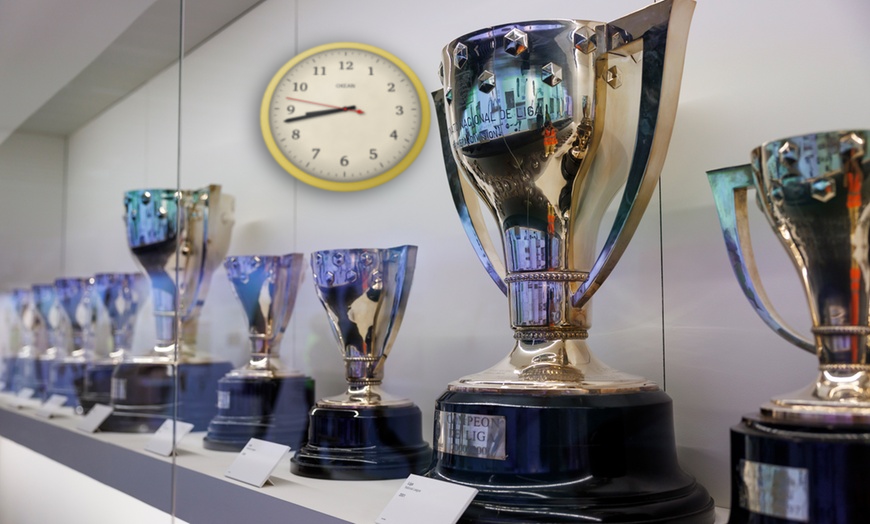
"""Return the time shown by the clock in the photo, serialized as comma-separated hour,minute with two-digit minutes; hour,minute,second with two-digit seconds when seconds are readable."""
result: 8,42,47
